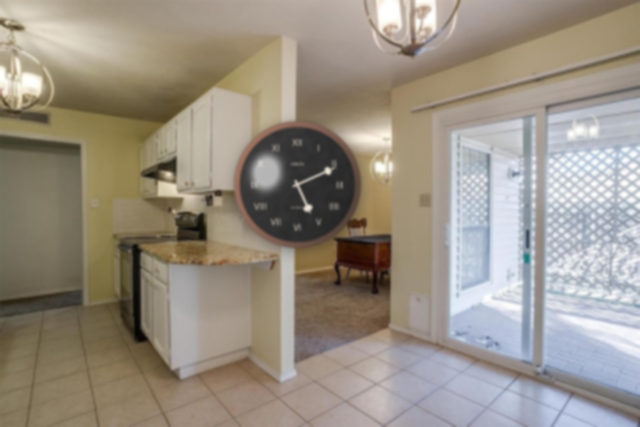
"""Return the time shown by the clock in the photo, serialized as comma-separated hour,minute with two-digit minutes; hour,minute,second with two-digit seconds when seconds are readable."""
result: 5,11
